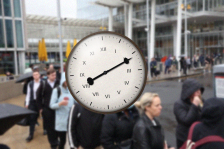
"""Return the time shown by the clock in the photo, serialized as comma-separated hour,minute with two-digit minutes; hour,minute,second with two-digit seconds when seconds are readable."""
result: 8,11
